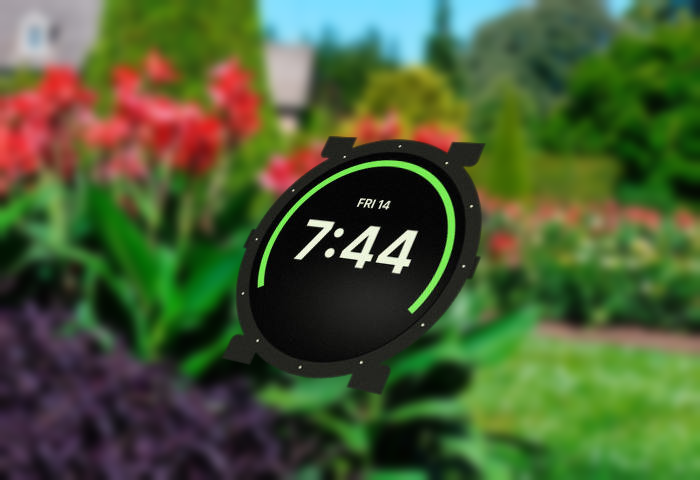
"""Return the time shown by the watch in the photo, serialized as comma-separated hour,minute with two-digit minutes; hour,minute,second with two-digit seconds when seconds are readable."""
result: 7,44
